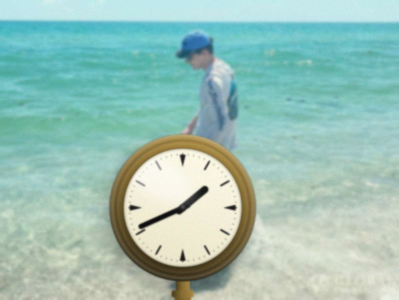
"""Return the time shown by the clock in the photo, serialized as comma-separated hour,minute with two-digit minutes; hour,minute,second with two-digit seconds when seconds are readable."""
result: 1,41
